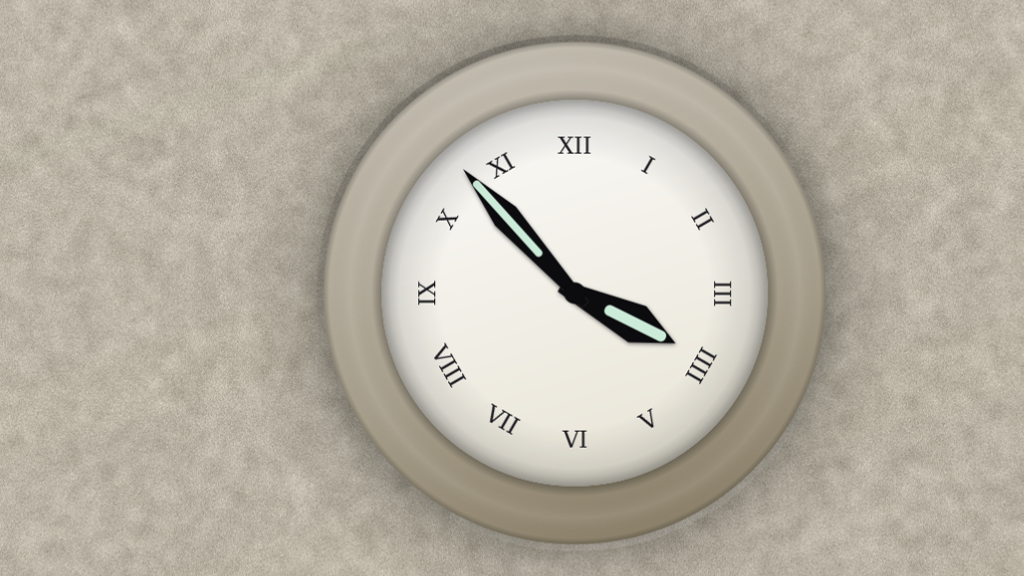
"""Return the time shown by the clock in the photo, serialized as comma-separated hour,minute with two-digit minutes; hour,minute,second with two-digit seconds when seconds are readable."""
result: 3,53
